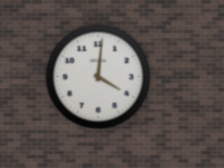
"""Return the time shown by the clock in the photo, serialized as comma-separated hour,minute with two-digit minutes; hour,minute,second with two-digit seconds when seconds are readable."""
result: 4,01
